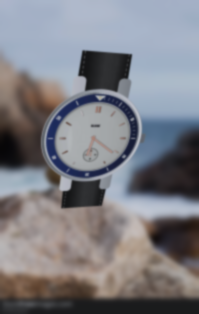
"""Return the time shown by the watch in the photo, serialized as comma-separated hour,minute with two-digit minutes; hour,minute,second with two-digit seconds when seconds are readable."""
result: 6,21
